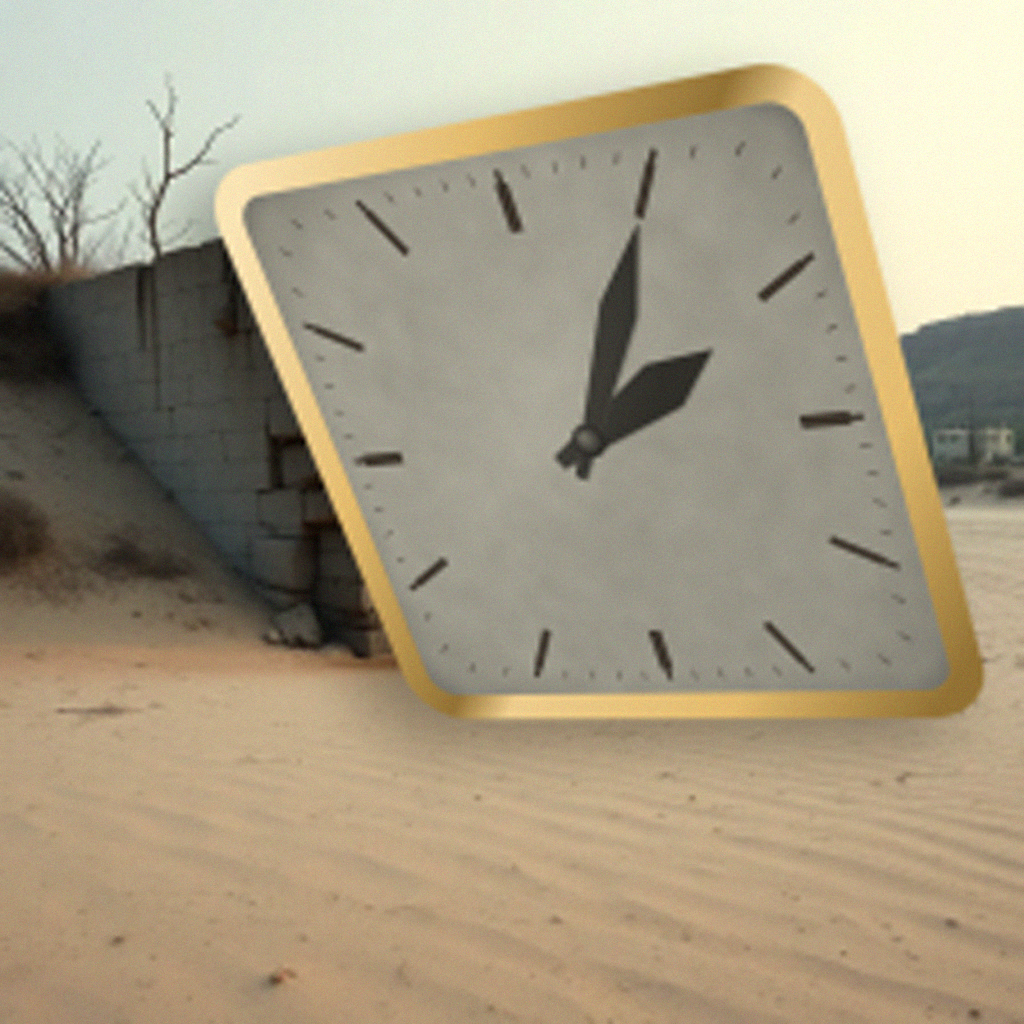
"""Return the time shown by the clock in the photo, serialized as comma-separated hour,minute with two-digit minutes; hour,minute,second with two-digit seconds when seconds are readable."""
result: 2,05
